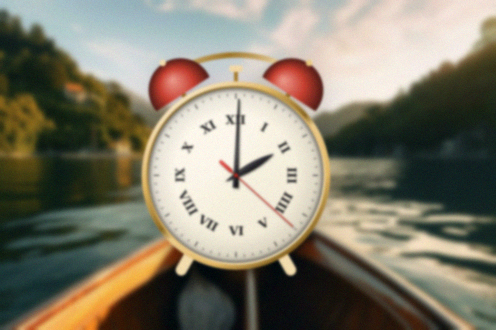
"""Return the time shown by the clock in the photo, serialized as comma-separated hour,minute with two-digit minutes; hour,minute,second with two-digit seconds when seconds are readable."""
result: 2,00,22
